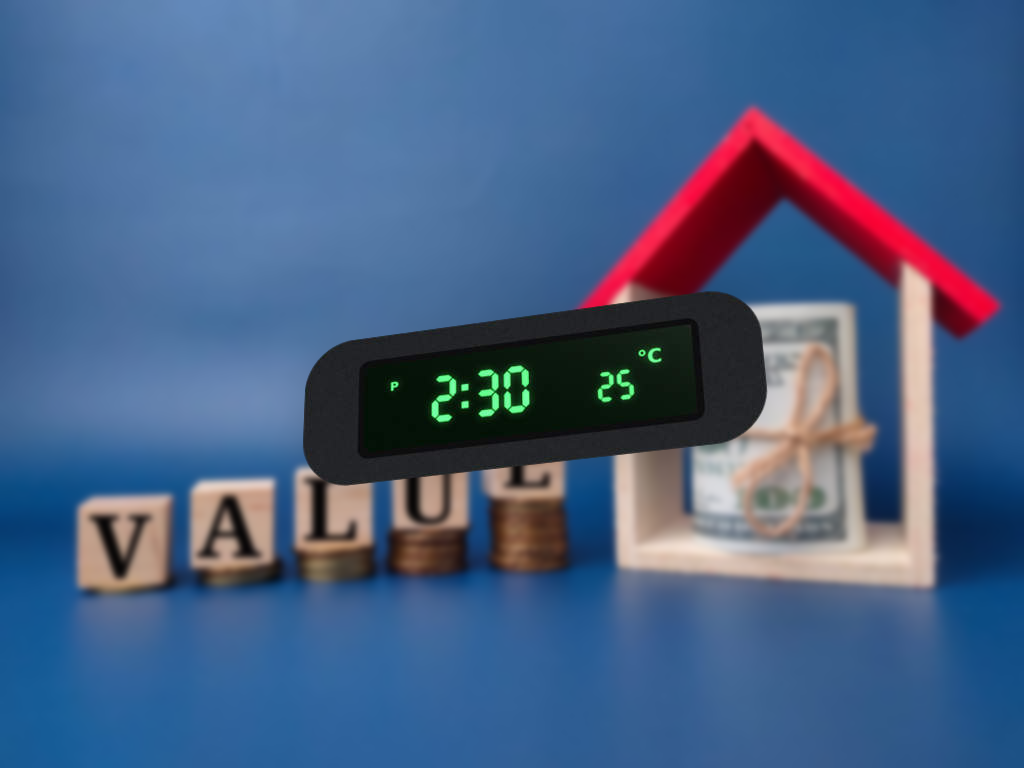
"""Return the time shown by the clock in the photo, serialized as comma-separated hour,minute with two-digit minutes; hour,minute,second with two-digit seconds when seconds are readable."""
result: 2,30
